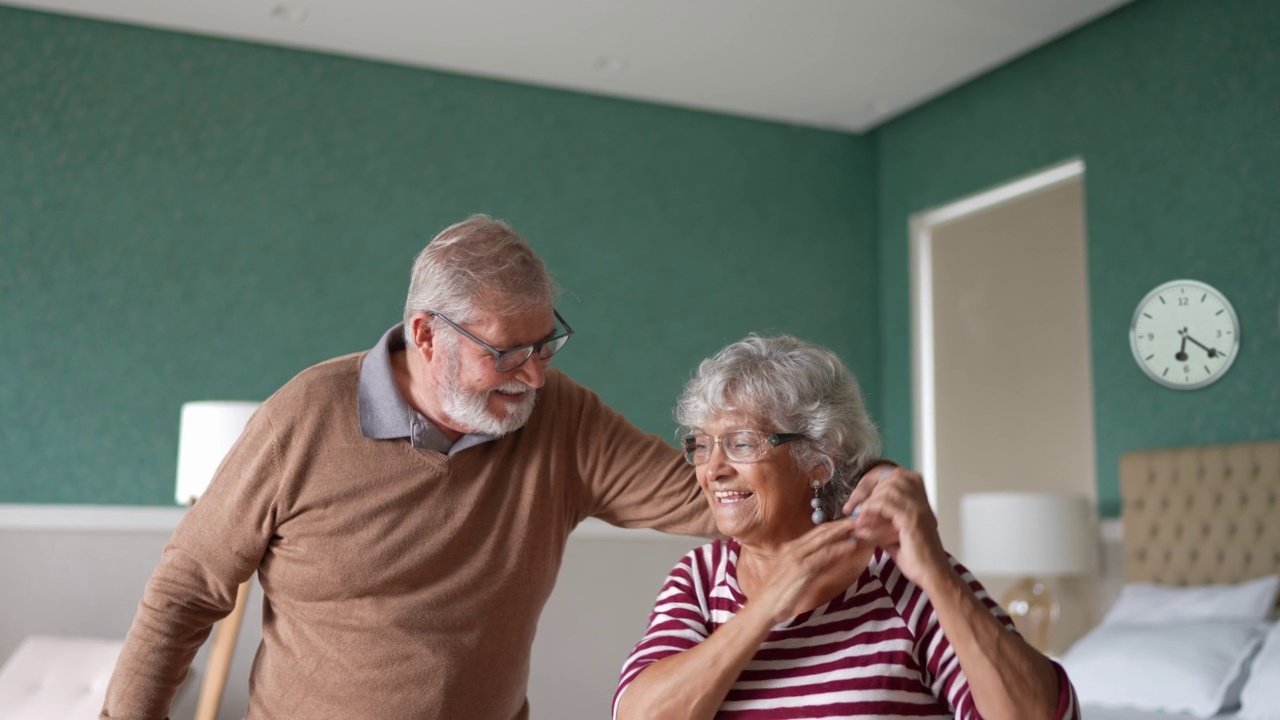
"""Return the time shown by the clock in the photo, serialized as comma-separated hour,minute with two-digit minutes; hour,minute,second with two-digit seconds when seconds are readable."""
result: 6,21
